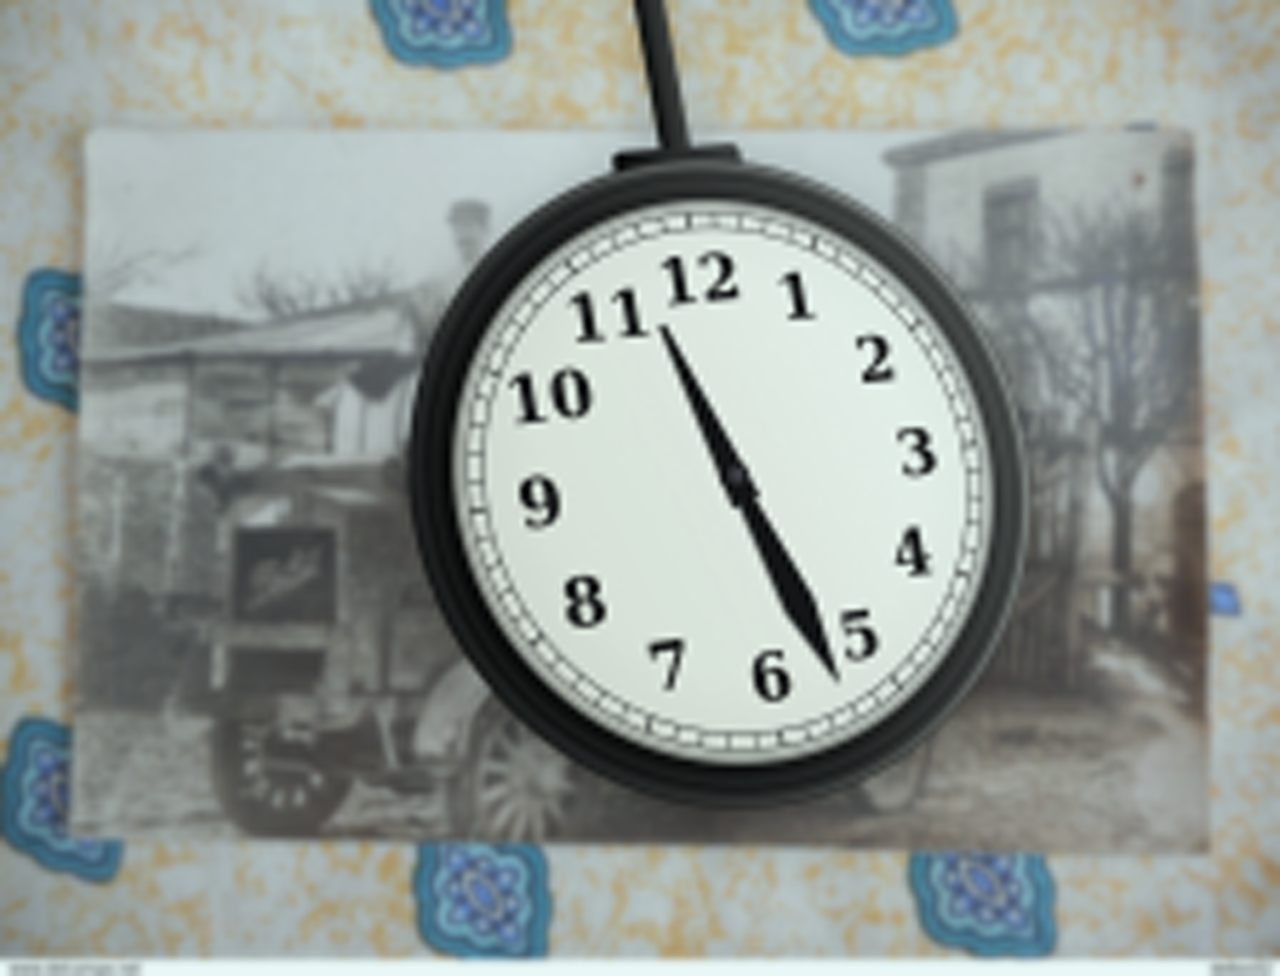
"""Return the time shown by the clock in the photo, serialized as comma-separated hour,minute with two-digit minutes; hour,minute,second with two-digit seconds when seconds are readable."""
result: 11,27
